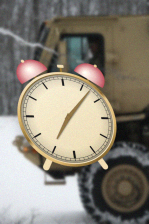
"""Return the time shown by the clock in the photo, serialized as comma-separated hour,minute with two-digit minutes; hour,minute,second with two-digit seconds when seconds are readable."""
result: 7,07
